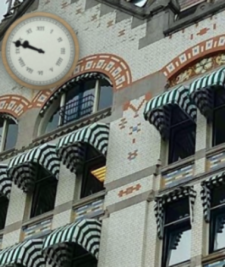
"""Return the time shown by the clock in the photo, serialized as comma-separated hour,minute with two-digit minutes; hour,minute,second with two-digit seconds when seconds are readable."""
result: 9,48
